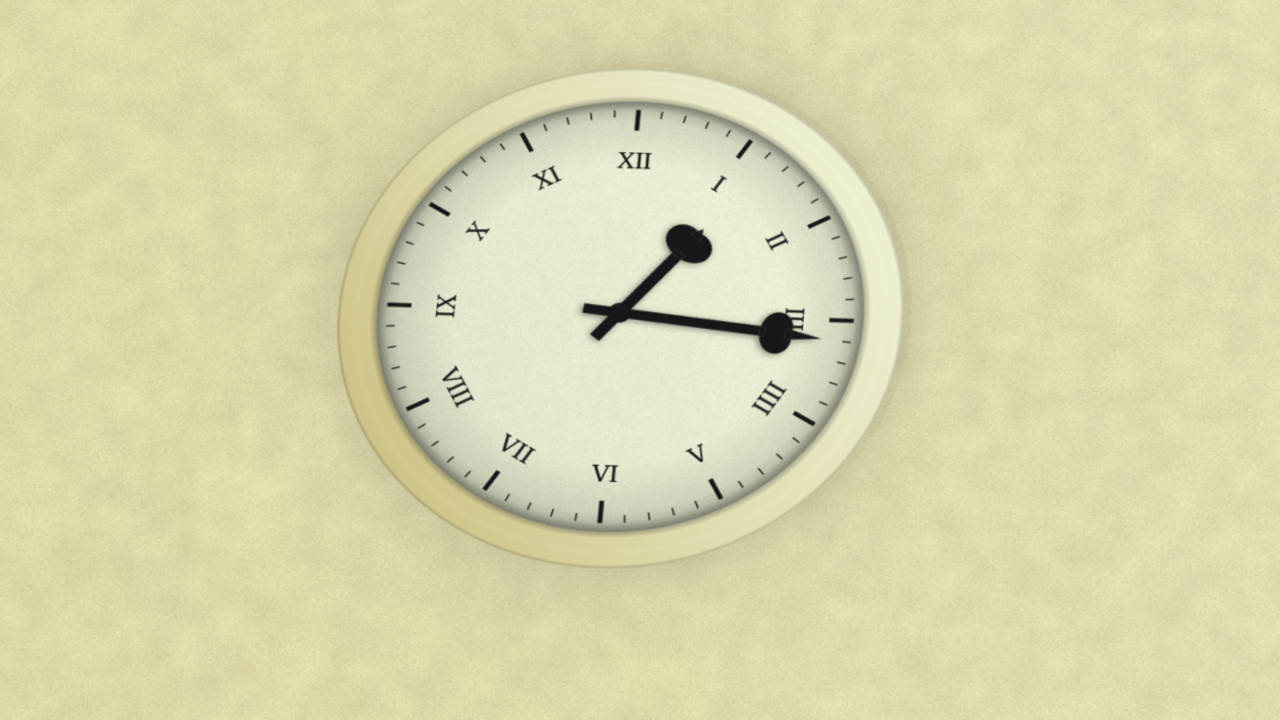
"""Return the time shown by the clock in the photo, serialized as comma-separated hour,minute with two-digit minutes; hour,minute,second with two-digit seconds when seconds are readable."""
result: 1,16
